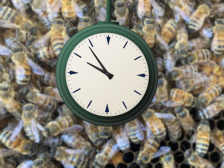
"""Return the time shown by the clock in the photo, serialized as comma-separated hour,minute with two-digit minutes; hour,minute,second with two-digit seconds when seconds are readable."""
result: 9,54
